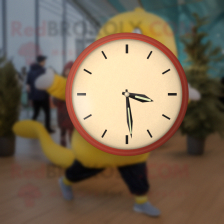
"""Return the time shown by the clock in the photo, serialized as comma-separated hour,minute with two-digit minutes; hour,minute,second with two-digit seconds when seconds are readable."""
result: 3,29
